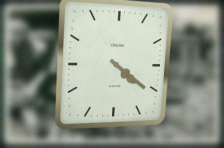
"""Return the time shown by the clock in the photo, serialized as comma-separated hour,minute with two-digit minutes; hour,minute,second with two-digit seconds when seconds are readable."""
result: 4,21
